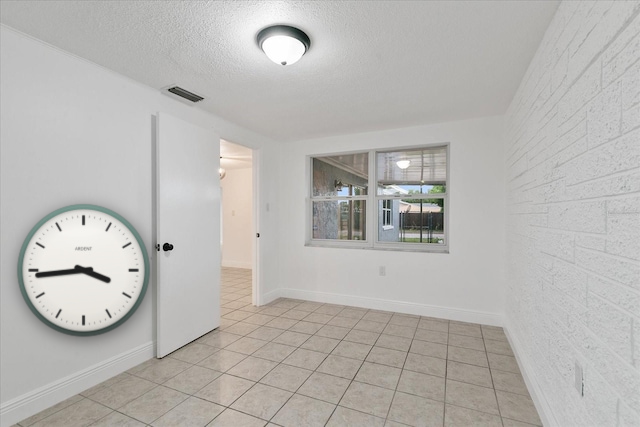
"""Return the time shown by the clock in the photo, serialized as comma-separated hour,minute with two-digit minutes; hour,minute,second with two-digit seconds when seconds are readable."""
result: 3,44
